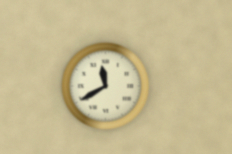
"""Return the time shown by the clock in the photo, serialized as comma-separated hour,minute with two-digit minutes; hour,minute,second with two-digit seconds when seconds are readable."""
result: 11,40
